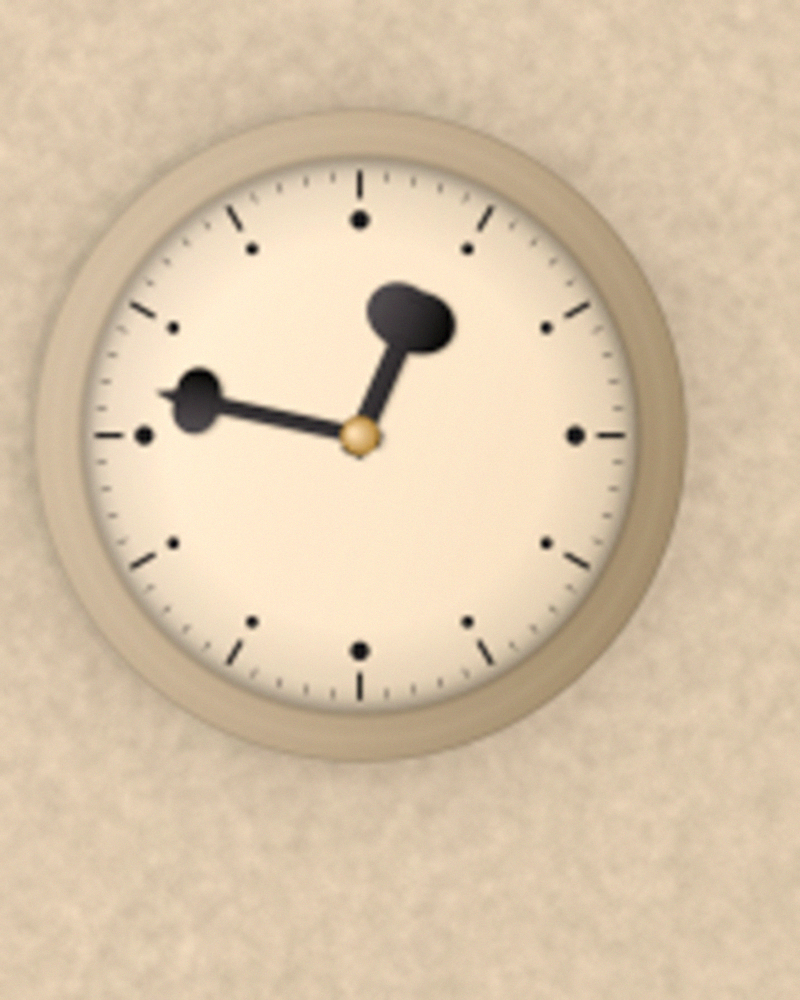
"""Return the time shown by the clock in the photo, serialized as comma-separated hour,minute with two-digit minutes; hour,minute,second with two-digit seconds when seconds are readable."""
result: 12,47
